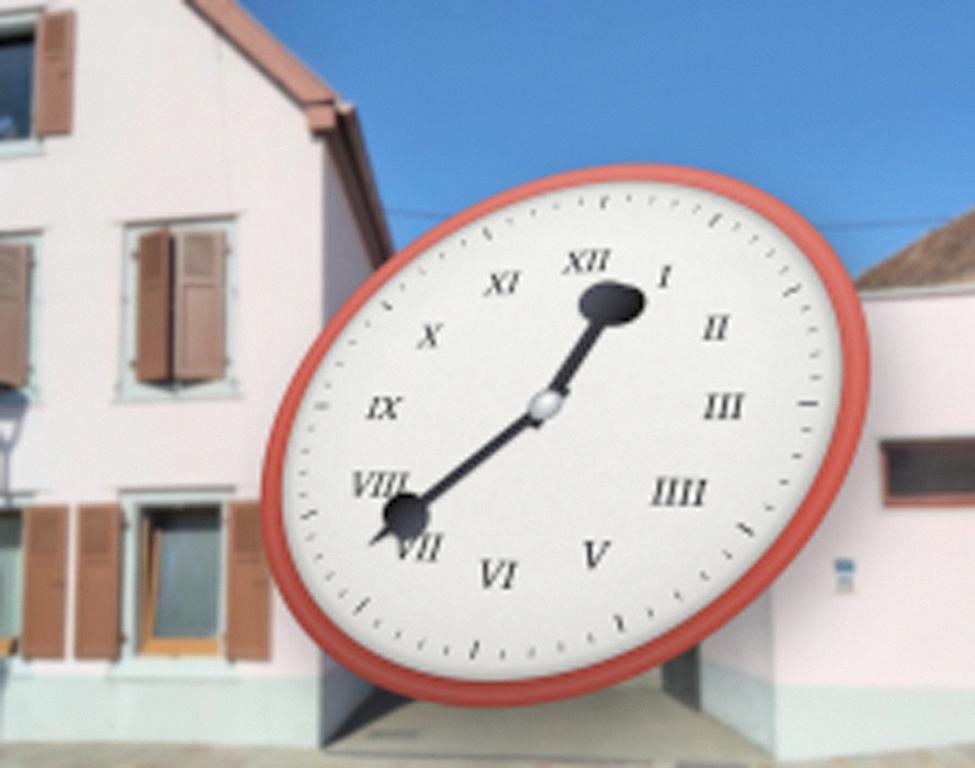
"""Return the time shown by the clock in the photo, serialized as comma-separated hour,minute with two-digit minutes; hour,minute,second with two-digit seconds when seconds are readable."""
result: 12,37
